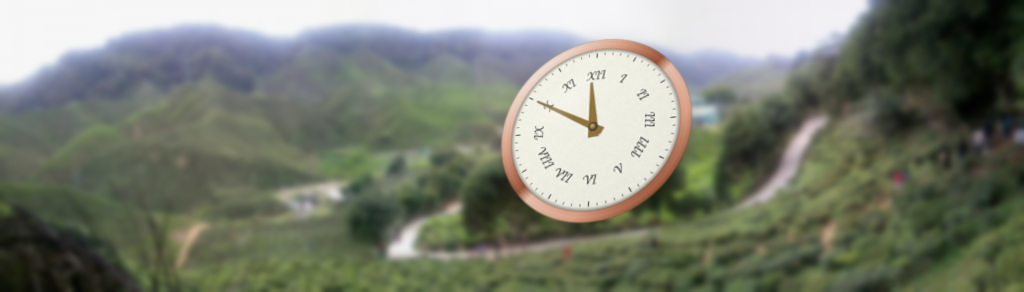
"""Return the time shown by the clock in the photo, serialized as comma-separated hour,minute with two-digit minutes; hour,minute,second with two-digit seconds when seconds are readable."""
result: 11,50
